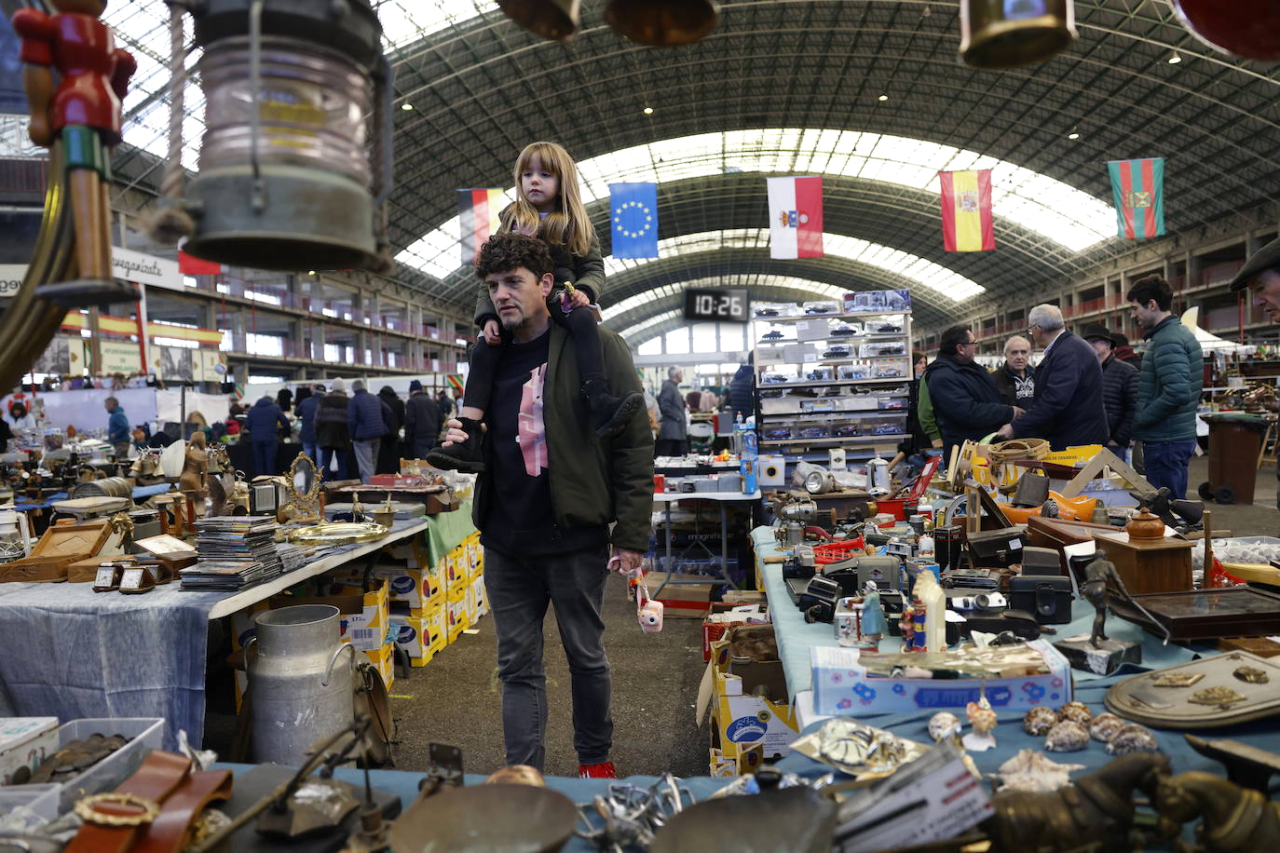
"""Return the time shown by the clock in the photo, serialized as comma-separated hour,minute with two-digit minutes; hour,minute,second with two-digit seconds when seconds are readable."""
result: 10,26
